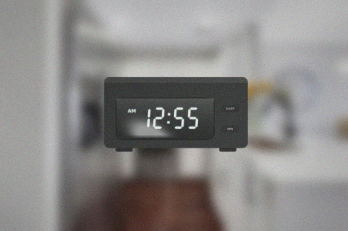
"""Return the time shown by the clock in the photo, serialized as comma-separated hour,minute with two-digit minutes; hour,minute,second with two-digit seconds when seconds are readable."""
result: 12,55
